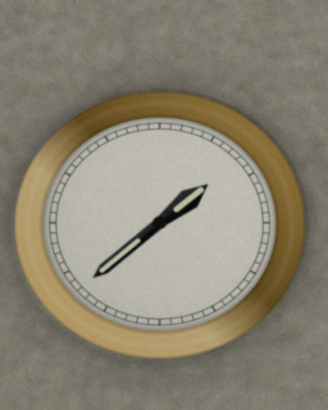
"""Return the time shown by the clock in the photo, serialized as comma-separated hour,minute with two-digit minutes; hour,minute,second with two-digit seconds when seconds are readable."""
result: 1,38
